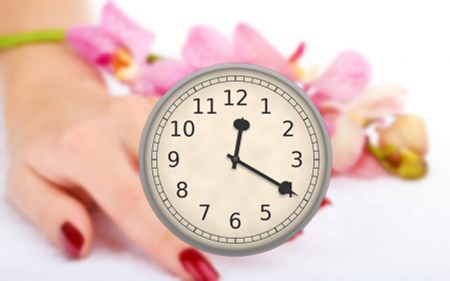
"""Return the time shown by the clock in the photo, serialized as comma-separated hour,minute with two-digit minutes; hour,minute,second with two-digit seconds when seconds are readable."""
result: 12,20
